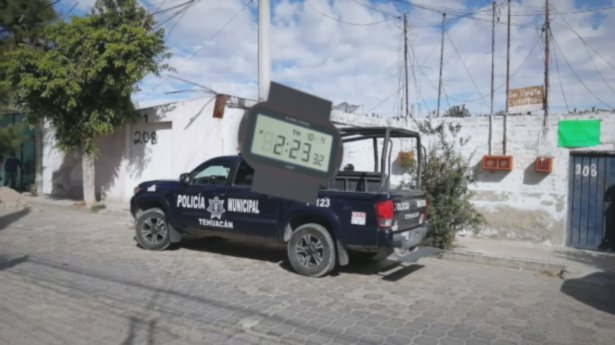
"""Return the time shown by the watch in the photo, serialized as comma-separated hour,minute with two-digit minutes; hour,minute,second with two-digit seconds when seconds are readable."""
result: 2,23
